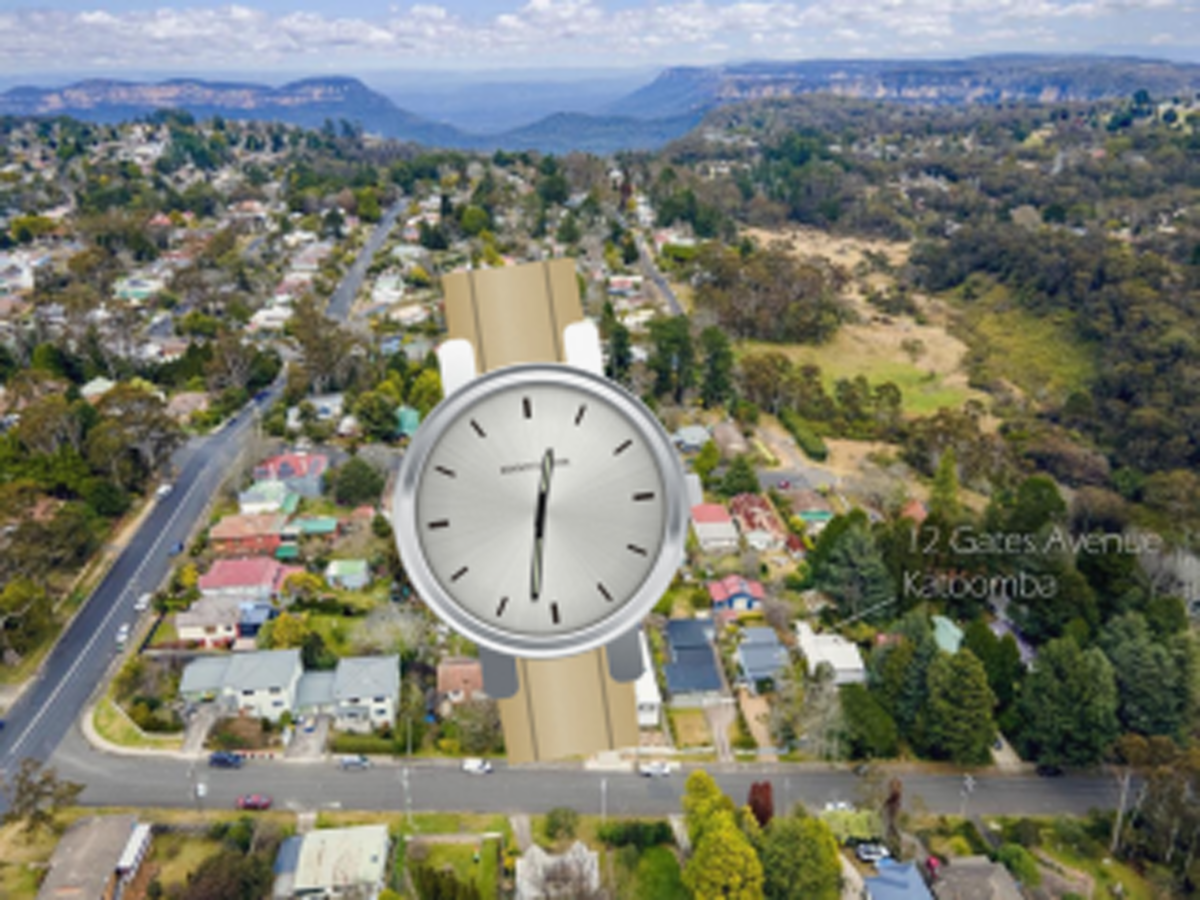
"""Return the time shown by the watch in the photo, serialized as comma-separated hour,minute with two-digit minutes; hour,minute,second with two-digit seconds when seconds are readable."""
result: 12,32
